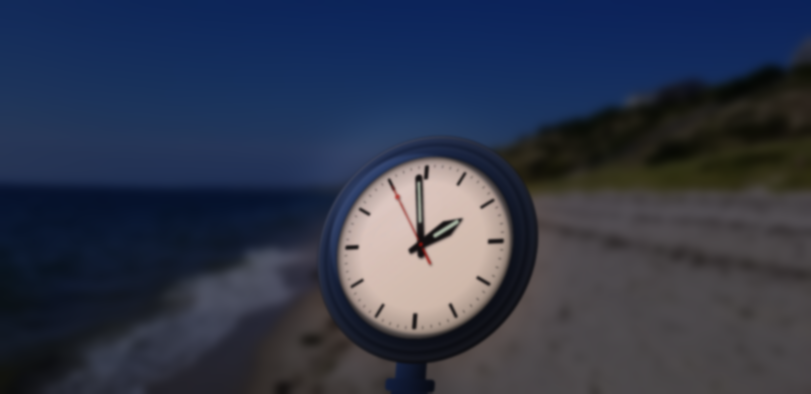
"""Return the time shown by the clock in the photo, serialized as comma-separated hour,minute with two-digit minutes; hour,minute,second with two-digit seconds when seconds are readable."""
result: 1,58,55
